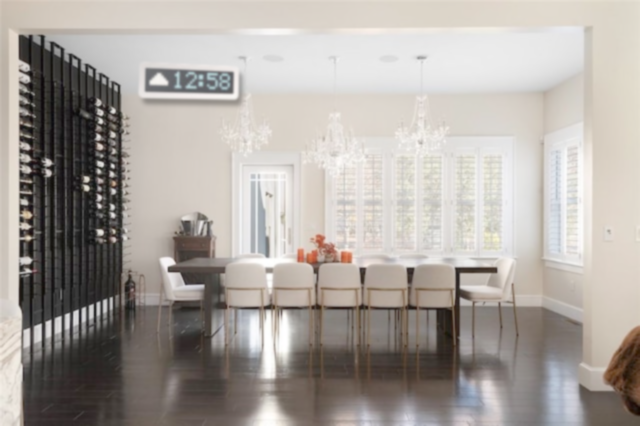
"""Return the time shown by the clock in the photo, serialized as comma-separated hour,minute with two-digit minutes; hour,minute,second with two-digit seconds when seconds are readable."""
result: 12,58
